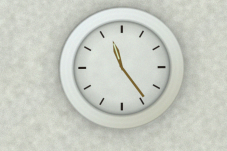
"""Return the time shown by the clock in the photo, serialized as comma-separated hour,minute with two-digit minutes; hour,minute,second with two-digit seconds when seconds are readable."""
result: 11,24
